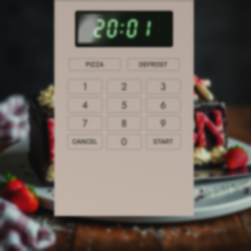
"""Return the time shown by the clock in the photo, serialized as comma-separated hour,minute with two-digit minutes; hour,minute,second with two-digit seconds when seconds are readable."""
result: 20,01
